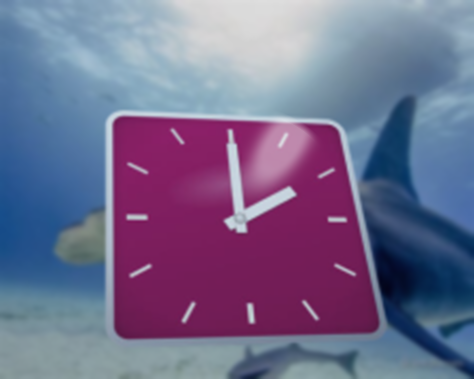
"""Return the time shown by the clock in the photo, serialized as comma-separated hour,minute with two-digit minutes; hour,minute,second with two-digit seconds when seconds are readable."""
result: 2,00
